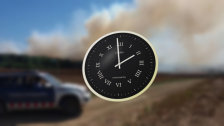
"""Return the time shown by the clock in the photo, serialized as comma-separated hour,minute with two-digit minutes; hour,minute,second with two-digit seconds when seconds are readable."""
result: 1,59
